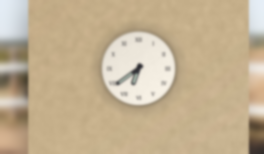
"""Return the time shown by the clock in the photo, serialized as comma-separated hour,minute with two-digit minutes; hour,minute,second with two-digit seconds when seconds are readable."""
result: 6,39
